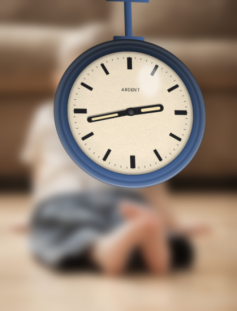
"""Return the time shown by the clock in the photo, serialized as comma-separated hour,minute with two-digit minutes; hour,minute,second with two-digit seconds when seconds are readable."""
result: 2,43
